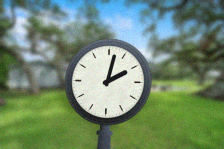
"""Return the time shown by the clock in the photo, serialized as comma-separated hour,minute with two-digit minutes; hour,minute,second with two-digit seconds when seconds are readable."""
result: 2,02
